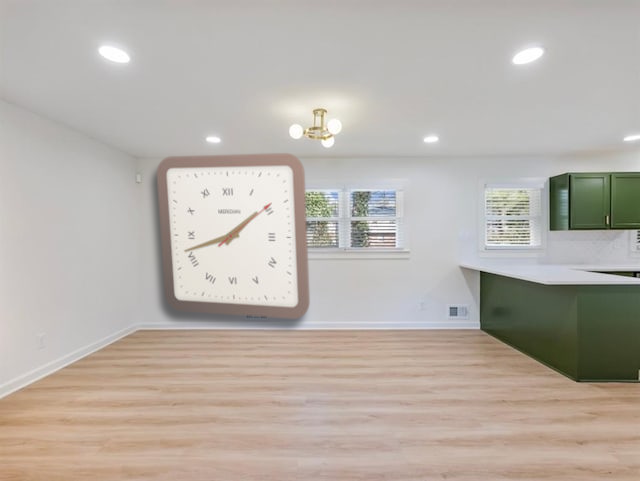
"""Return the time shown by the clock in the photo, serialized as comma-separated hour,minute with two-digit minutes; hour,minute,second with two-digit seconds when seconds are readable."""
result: 1,42,09
